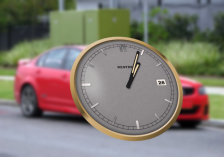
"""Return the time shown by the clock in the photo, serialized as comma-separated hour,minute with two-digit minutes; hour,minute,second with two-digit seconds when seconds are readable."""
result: 1,04
